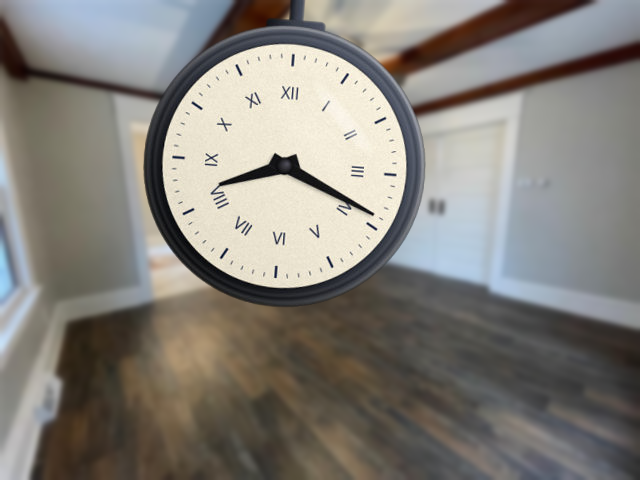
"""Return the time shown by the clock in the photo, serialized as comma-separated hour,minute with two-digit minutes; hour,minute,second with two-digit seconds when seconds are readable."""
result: 8,19
